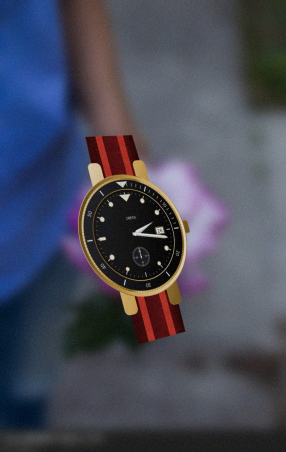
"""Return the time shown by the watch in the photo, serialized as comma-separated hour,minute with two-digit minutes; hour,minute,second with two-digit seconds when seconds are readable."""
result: 2,17
